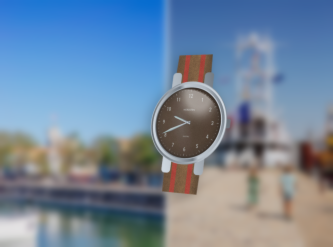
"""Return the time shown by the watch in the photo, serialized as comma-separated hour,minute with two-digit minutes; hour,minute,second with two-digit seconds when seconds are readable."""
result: 9,41
